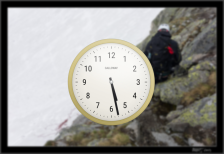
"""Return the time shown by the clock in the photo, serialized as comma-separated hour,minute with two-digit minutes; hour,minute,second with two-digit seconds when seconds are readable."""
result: 5,28
